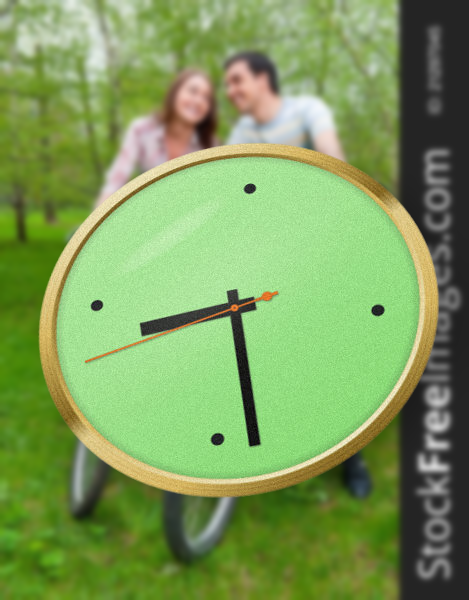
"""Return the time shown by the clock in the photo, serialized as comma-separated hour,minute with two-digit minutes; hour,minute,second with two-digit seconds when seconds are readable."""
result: 8,27,41
